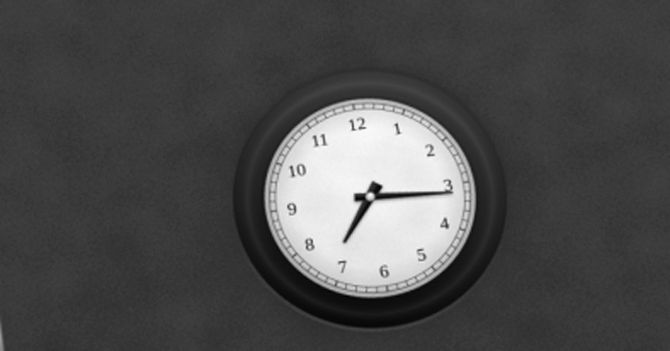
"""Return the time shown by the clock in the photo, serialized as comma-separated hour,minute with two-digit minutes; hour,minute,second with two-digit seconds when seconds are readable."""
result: 7,16
